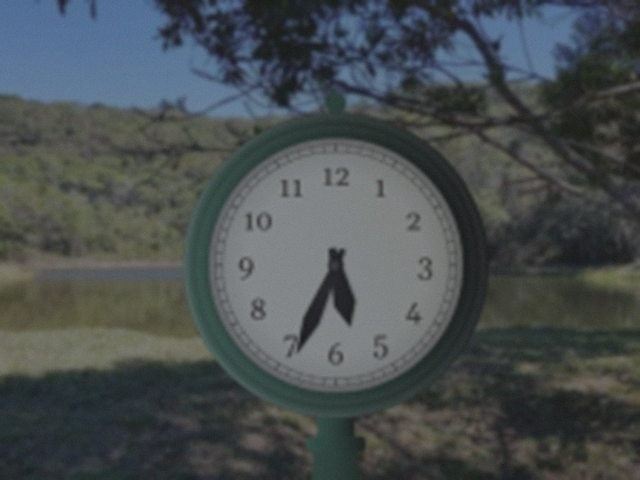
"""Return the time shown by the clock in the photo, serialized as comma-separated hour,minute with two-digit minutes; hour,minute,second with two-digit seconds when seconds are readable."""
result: 5,34
